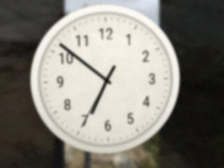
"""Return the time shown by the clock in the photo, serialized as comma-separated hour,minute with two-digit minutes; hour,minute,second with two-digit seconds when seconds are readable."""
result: 6,51,35
